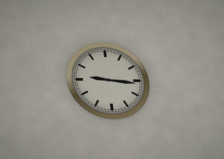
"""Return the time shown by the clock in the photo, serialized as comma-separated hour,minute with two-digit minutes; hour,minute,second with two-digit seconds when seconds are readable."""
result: 9,16
